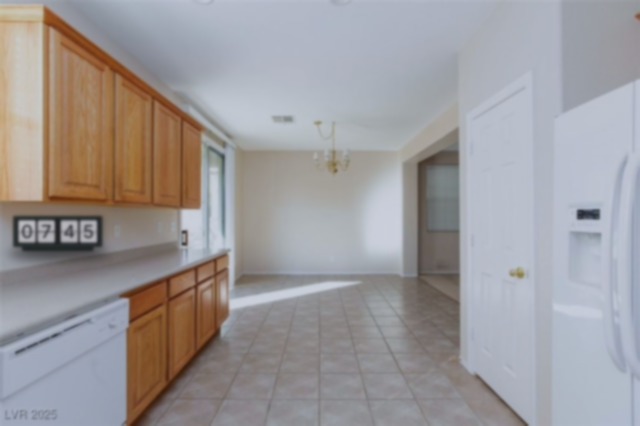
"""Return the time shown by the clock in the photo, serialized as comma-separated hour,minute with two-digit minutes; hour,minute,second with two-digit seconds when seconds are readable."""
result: 7,45
